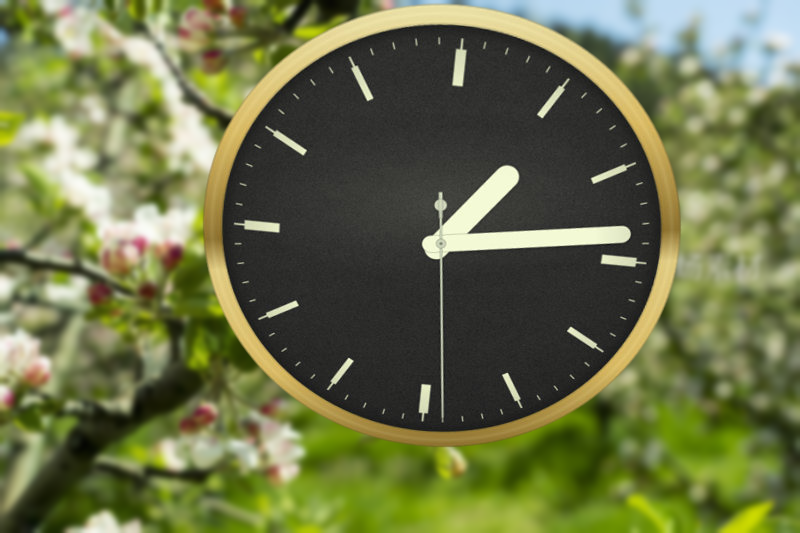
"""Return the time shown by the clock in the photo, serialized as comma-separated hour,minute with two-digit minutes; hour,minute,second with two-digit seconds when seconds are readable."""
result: 1,13,29
